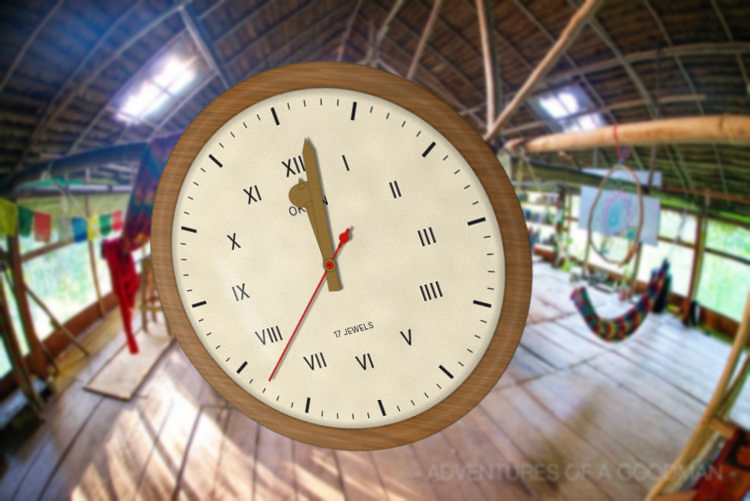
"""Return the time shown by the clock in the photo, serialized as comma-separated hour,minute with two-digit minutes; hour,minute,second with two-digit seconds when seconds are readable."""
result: 12,01,38
